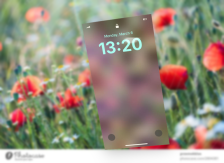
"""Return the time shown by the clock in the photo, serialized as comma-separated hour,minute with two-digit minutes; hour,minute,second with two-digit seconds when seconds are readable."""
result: 13,20
